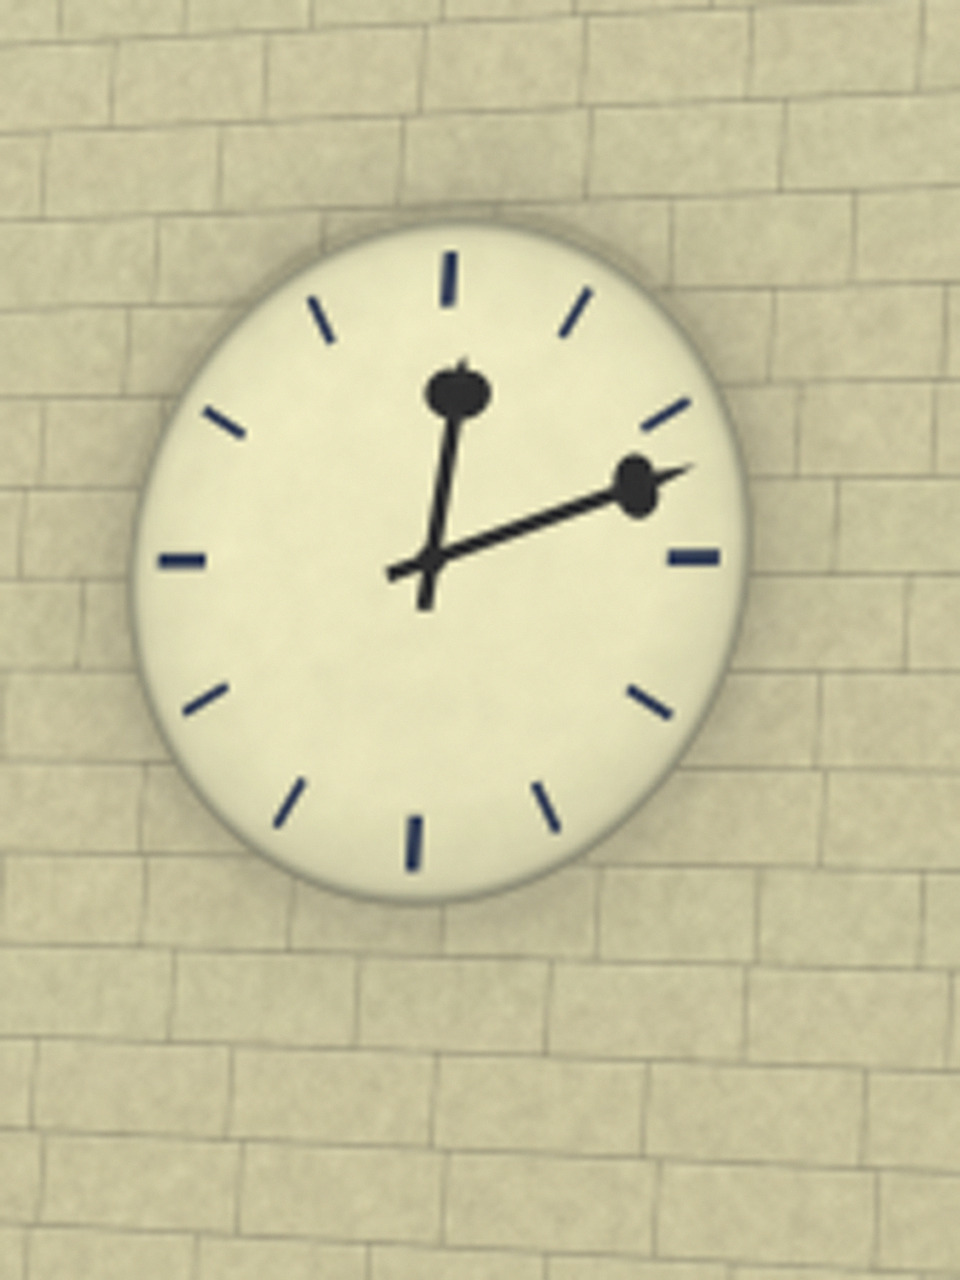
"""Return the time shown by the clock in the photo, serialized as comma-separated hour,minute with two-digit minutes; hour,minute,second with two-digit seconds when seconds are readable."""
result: 12,12
